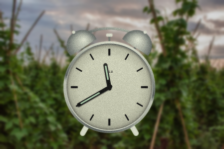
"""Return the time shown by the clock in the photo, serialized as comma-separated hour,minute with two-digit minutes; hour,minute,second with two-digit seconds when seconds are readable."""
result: 11,40
